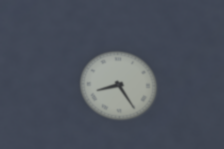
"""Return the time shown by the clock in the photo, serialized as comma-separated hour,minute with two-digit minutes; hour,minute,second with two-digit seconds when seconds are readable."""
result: 8,25
